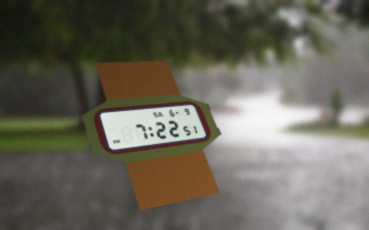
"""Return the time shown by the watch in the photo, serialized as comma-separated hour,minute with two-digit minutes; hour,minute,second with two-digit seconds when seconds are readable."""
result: 7,22,51
